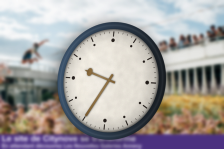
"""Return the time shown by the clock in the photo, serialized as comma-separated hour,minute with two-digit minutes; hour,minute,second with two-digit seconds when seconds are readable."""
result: 9,35
